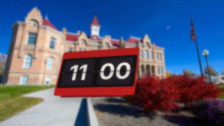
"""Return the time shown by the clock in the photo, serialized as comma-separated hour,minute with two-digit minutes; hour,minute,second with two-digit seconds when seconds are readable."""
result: 11,00
